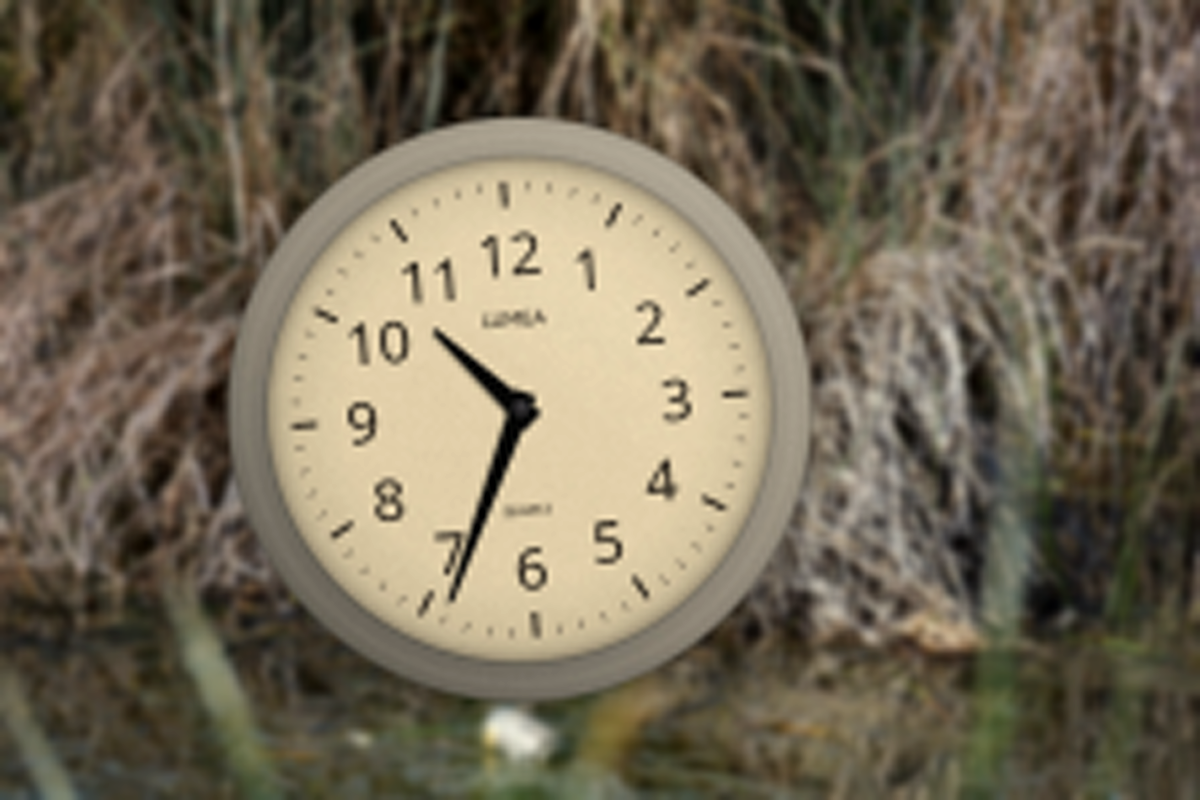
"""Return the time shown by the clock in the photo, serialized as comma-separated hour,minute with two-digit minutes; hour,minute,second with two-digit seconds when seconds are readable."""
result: 10,34
